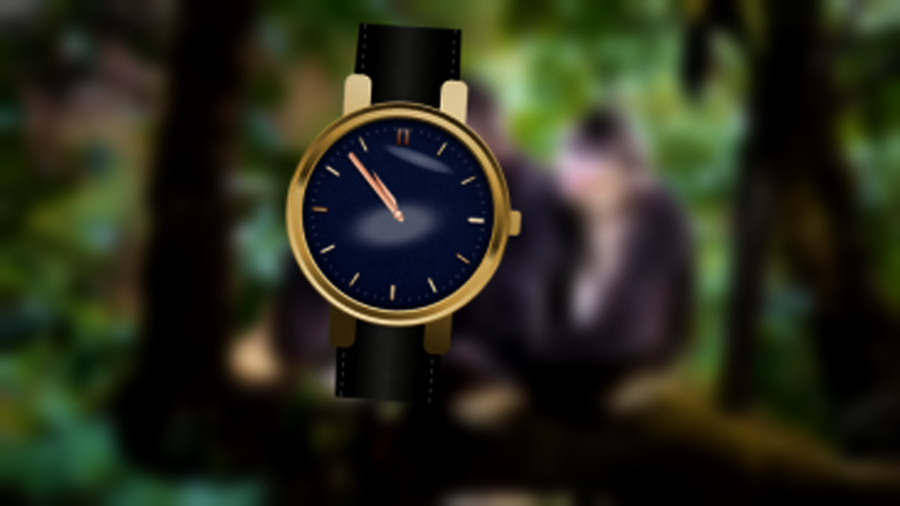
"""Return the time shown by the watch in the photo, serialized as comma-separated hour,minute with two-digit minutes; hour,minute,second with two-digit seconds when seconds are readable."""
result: 10,53
